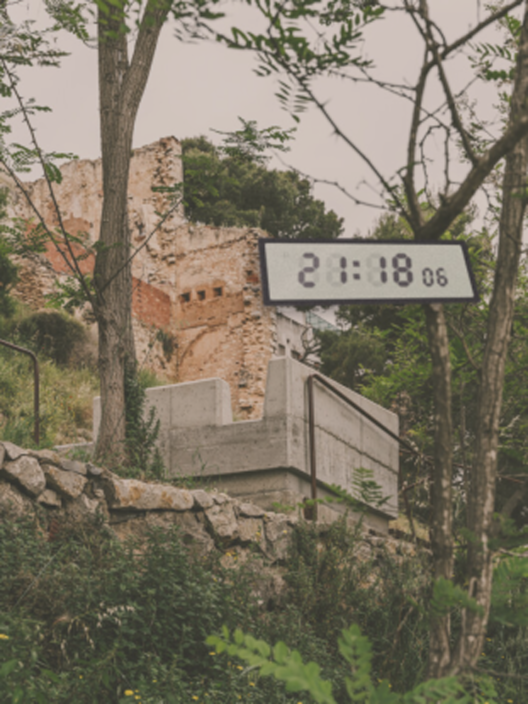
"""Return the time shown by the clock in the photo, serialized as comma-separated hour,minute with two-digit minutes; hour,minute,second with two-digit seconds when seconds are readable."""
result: 21,18,06
